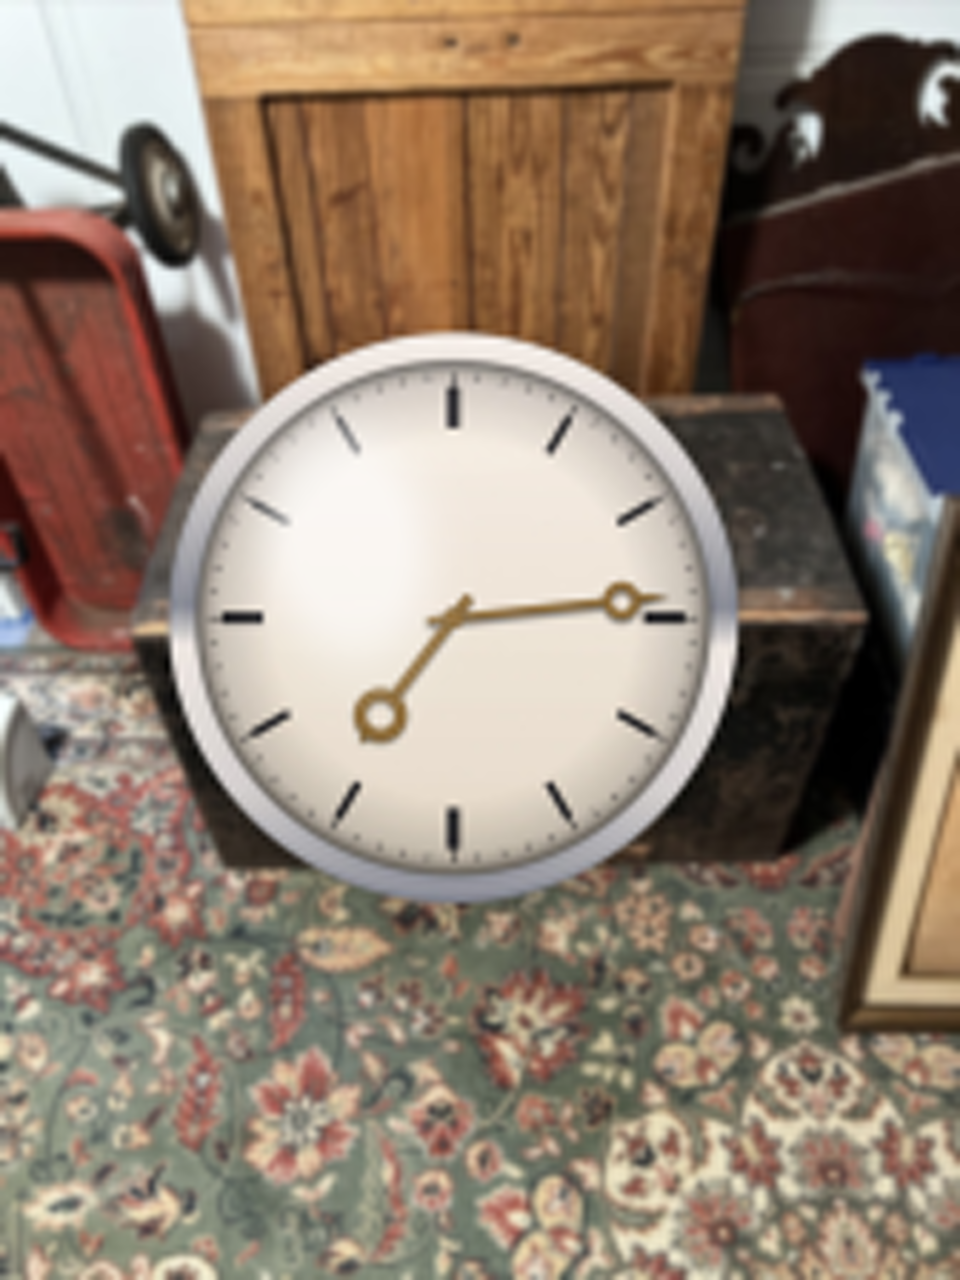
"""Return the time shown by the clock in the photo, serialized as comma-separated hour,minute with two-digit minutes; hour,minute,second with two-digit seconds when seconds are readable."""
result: 7,14
